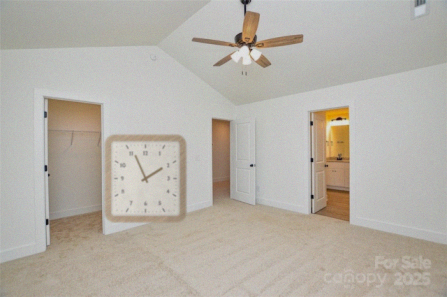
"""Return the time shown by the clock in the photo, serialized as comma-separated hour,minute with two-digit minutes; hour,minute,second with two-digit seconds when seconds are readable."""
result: 1,56
